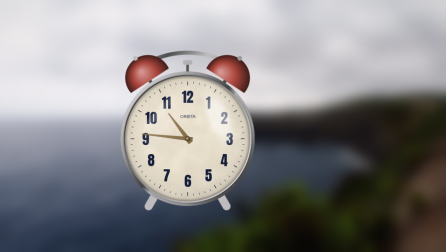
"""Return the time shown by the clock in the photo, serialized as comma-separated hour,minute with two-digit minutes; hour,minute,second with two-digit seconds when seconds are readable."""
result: 10,46
